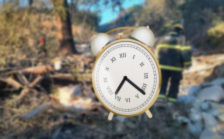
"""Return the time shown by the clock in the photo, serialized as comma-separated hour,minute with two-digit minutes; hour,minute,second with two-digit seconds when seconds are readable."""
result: 7,22
